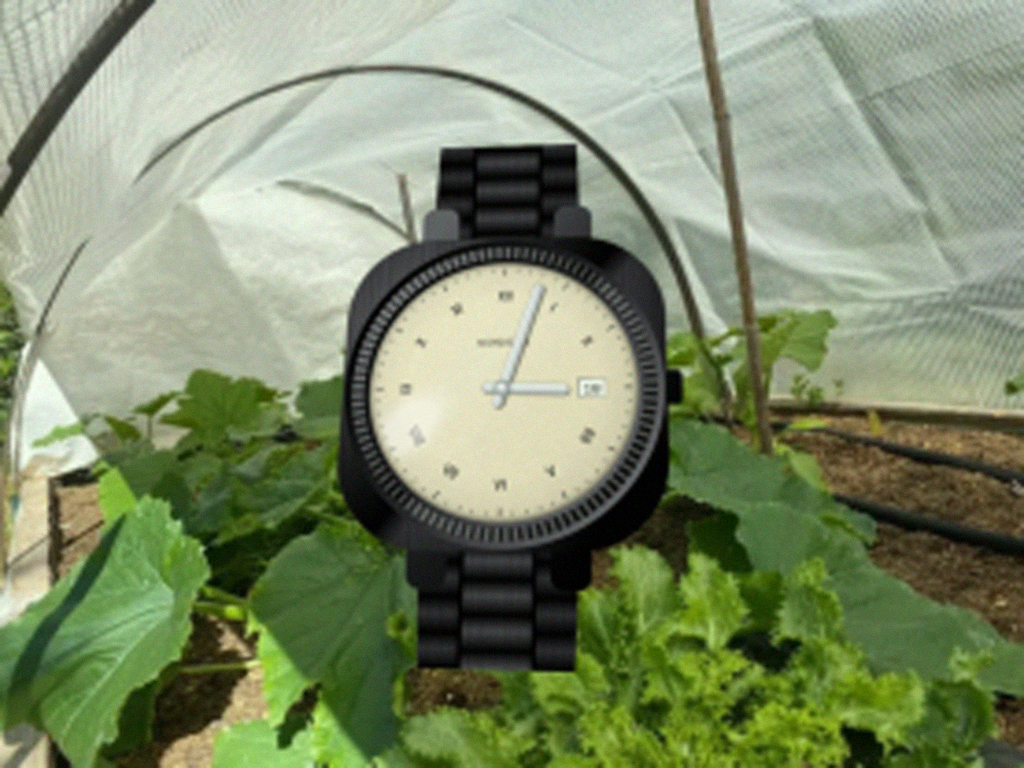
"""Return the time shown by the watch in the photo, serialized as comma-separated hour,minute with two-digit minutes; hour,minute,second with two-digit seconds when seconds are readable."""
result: 3,03
